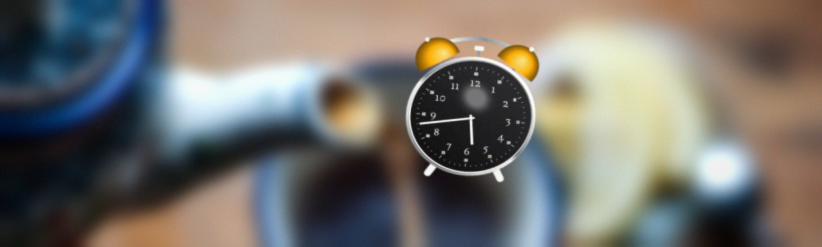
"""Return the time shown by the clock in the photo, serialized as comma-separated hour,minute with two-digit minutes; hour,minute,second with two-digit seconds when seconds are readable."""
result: 5,43
